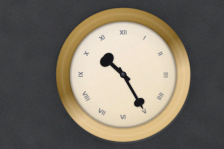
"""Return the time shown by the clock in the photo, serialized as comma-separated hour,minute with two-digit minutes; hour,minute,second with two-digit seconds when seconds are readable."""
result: 10,25
